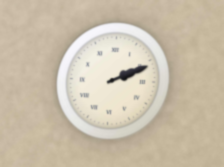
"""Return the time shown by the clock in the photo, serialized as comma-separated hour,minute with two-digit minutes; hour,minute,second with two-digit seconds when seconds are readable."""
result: 2,11
